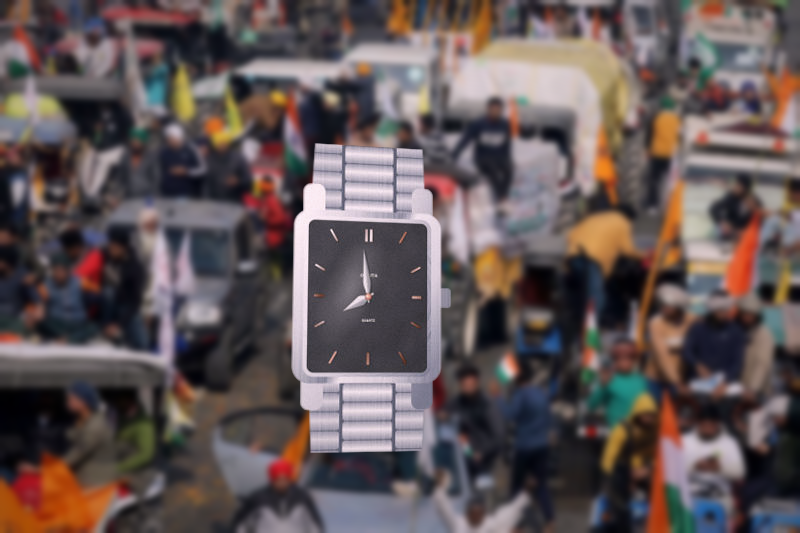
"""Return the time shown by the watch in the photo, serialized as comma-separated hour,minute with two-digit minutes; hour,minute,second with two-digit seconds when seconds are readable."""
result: 7,59
